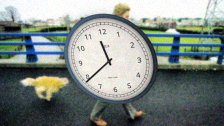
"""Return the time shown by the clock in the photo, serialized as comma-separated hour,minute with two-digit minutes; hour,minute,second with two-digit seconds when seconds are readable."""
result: 11,39
